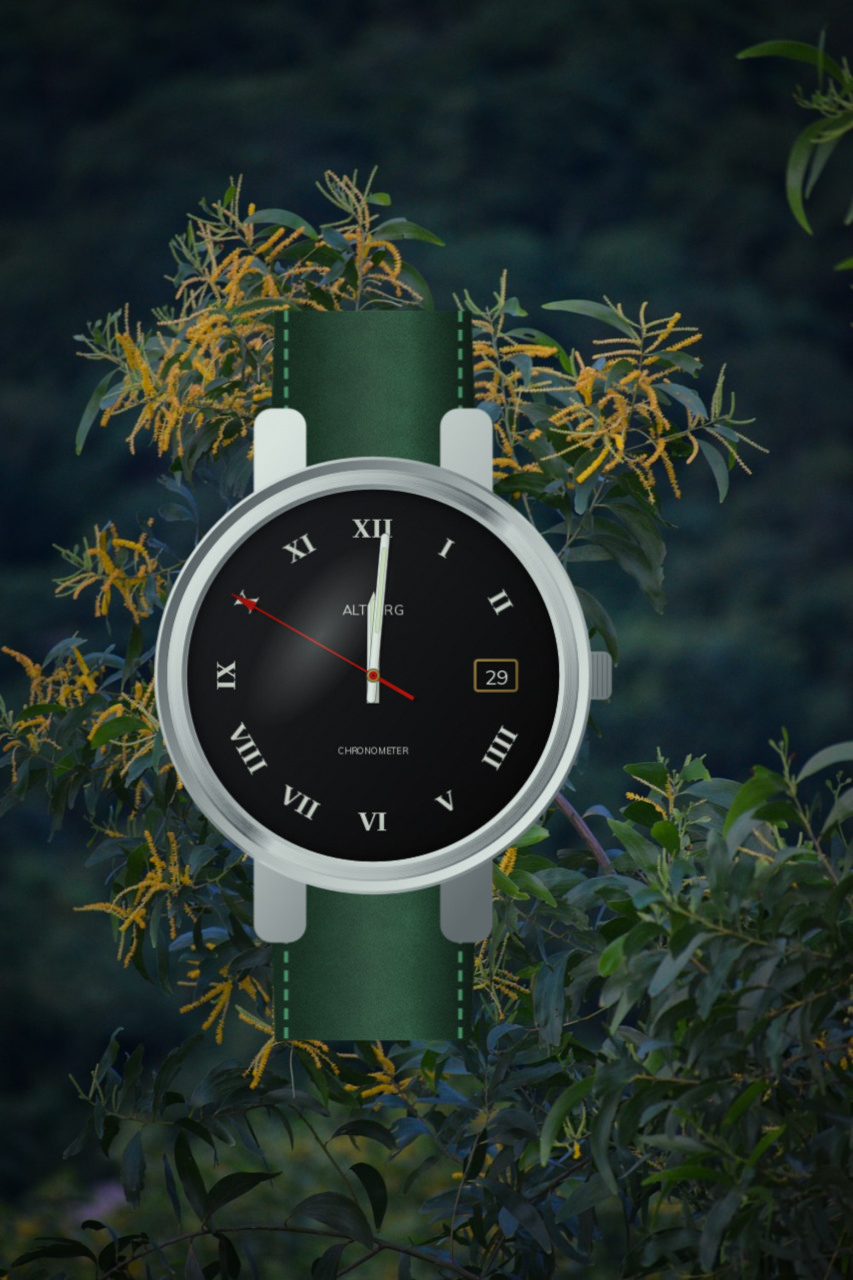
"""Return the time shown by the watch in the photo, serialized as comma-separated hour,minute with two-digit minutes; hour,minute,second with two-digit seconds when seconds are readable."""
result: 12,00,50
